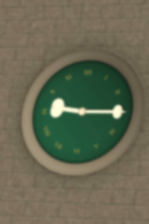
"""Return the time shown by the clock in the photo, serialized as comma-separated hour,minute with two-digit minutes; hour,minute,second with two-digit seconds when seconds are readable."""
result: 9,15
